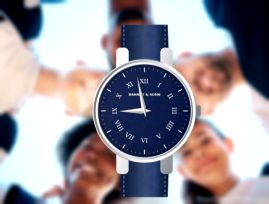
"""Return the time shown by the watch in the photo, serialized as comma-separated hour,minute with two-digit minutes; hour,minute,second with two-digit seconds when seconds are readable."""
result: 8,58
